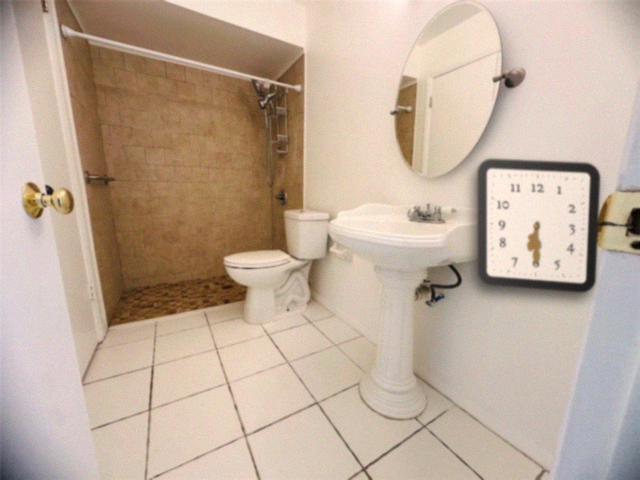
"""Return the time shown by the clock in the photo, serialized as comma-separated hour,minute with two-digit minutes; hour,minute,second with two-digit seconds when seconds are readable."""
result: 6,30
